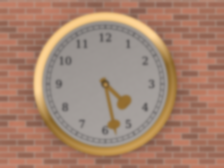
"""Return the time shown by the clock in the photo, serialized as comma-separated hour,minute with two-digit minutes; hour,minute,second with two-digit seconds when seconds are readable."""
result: 4,28
